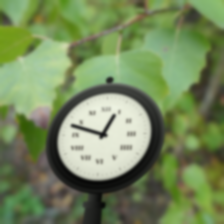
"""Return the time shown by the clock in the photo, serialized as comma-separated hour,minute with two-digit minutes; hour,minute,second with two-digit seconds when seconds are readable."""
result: 12,48
